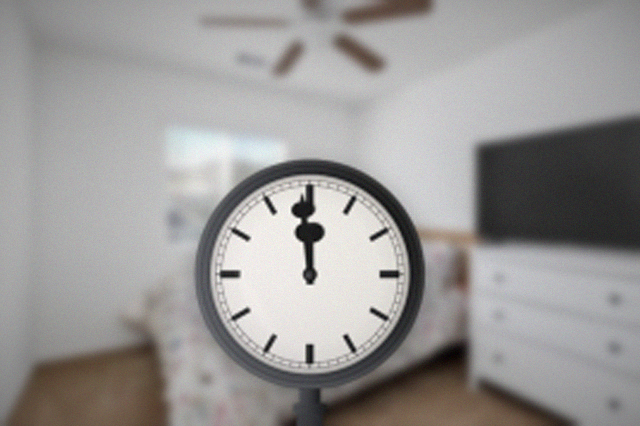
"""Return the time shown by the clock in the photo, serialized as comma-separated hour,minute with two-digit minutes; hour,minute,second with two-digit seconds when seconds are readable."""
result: 11,59
